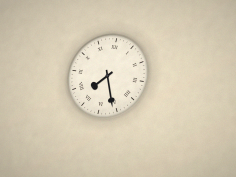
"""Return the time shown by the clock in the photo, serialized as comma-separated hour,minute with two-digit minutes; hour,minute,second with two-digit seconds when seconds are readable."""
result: 7,26
